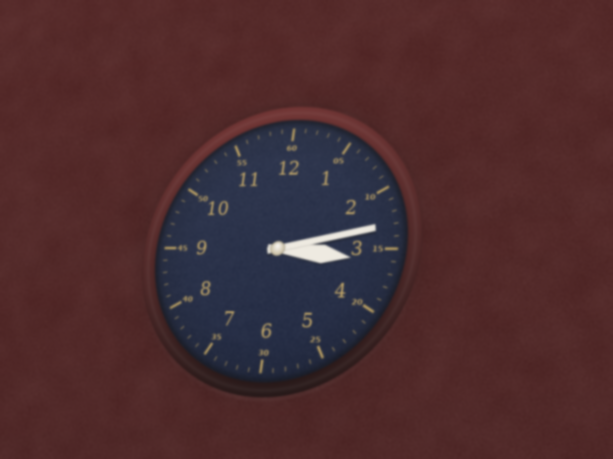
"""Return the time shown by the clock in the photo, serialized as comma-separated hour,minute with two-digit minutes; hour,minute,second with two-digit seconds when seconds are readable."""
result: 3,13
